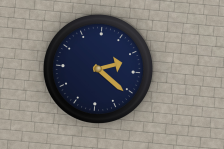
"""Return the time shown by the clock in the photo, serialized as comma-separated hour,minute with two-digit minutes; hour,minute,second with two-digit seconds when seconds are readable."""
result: 2,21
